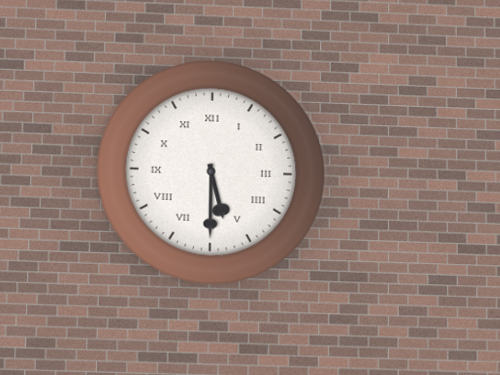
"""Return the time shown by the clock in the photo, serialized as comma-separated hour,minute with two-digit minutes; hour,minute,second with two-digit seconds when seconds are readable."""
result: 5,30
